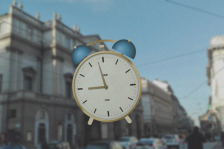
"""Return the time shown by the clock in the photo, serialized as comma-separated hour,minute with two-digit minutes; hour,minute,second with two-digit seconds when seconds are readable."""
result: 8,58
